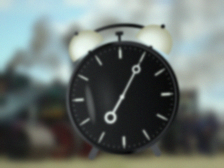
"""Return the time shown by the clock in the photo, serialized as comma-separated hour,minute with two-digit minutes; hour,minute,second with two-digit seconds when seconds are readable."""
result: 7,05
